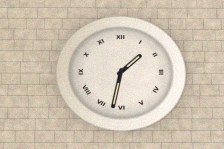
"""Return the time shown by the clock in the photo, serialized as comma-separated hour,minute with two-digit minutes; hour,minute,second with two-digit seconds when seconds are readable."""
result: 1,32
